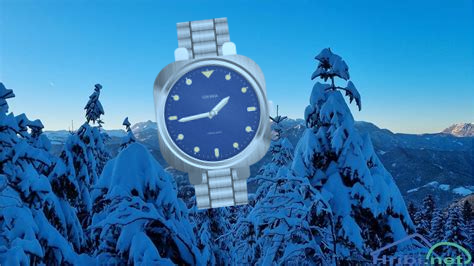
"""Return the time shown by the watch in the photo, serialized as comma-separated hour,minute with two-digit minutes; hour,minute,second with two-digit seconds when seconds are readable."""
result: 1,44
